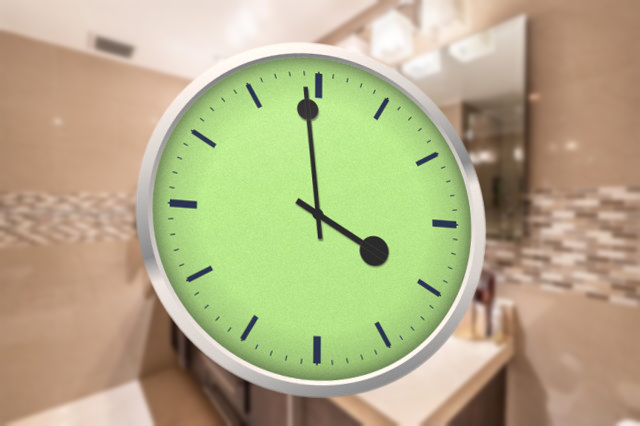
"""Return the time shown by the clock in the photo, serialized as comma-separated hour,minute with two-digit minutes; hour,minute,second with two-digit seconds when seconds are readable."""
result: 3,59
